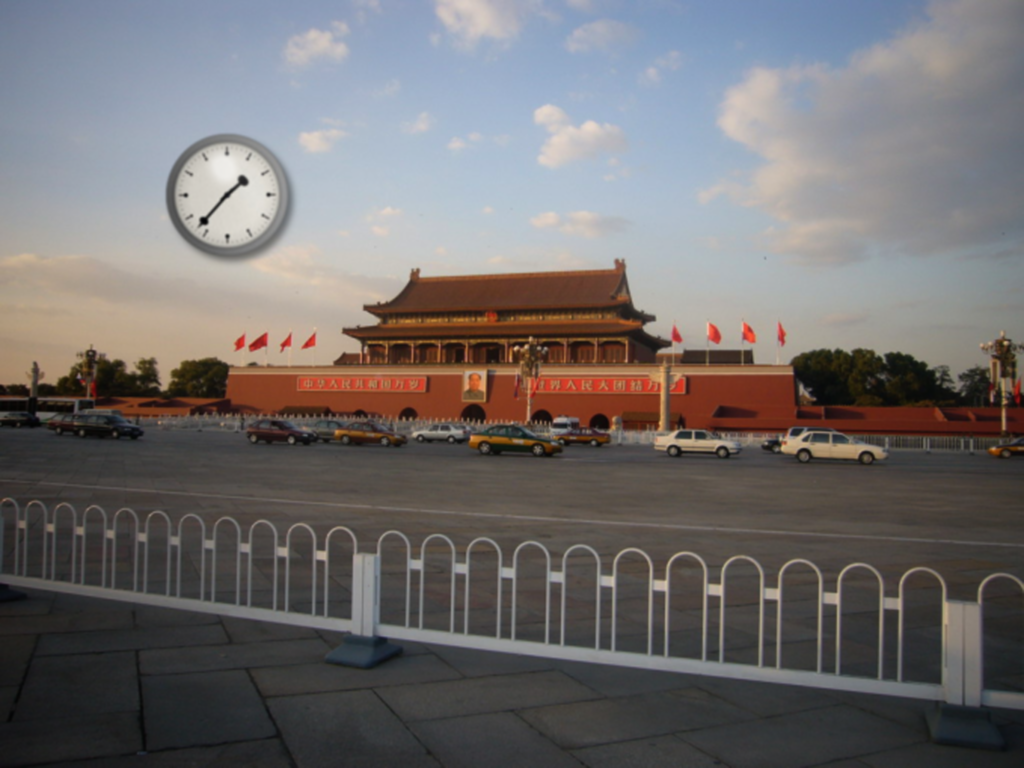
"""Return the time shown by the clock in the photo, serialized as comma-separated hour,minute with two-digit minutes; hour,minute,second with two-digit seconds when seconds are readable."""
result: 1,37
